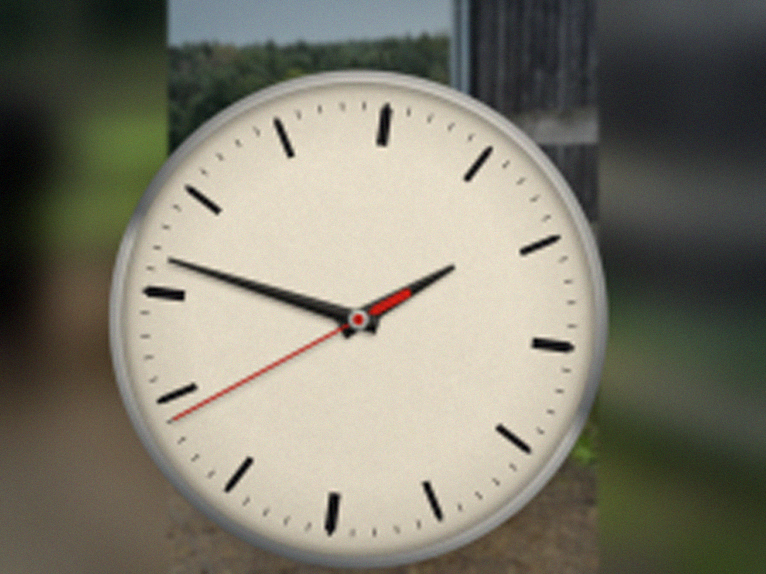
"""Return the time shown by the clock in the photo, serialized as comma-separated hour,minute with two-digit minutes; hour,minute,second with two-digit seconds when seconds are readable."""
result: 1,46,39
